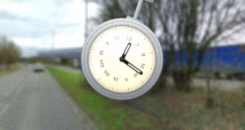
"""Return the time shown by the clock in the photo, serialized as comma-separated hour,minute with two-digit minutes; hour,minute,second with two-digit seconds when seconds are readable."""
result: 12,18
